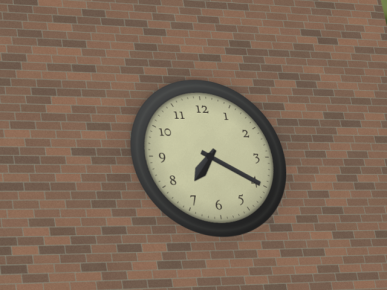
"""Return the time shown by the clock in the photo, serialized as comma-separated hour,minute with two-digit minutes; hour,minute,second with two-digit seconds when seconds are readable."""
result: 7,20
